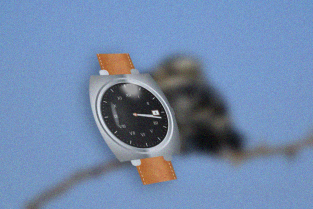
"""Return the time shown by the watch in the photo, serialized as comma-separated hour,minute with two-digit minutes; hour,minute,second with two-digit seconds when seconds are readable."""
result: 3,17
